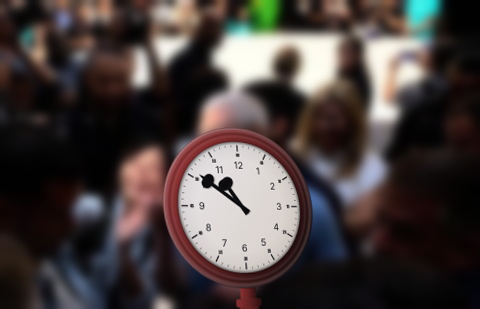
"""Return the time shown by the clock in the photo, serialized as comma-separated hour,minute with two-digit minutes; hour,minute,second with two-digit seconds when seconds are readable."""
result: 10,51
